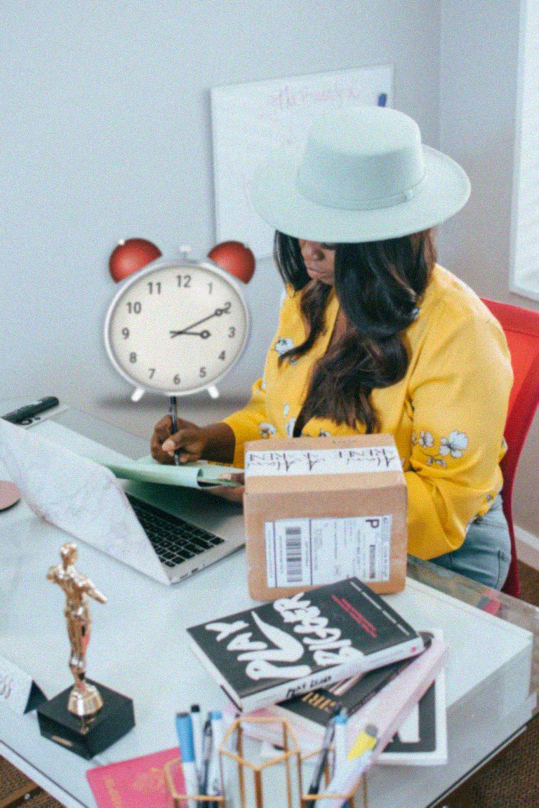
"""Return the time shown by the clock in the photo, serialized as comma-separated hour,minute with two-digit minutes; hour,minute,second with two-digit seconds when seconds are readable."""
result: 3,10
